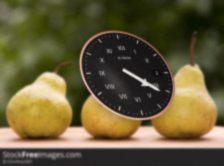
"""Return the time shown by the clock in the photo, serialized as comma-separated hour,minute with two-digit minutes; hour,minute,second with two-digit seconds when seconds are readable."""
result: 4,21
